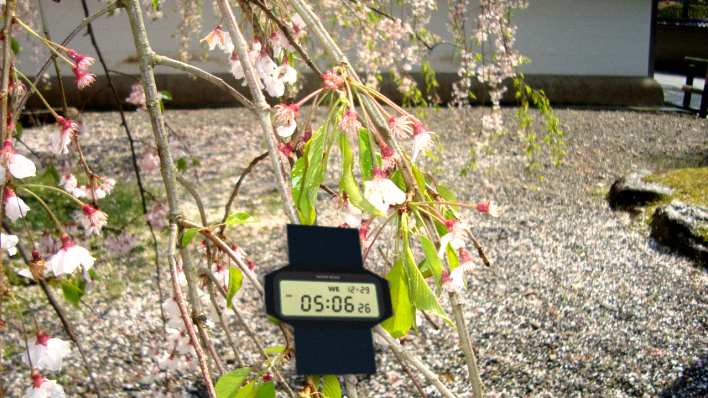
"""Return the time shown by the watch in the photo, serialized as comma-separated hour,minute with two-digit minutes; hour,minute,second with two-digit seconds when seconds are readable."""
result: 5,06,26
